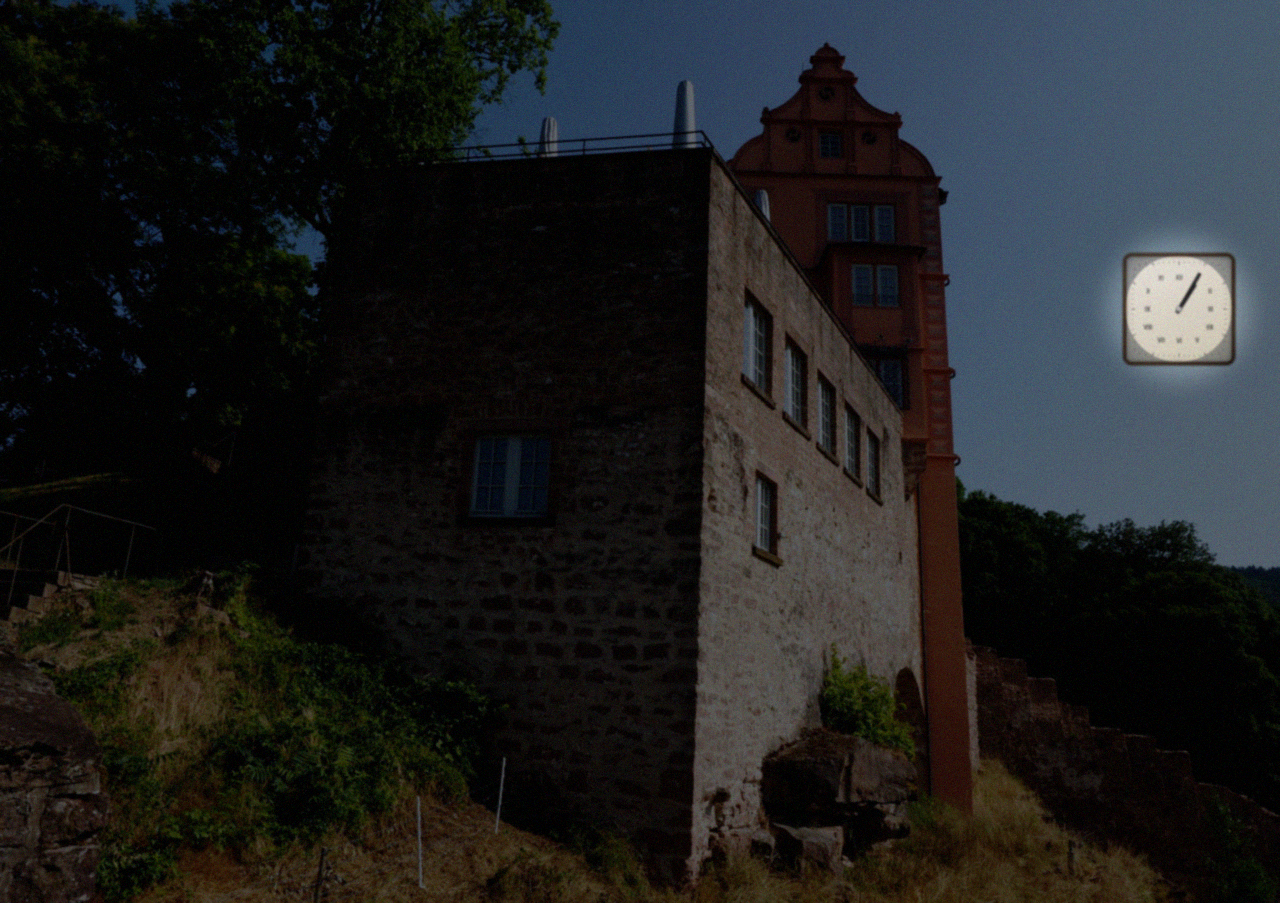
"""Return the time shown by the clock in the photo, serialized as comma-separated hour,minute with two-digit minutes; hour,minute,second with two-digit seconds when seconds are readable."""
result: 1,05
